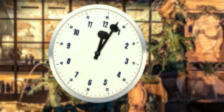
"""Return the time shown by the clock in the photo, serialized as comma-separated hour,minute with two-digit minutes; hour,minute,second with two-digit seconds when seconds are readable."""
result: 12,03
